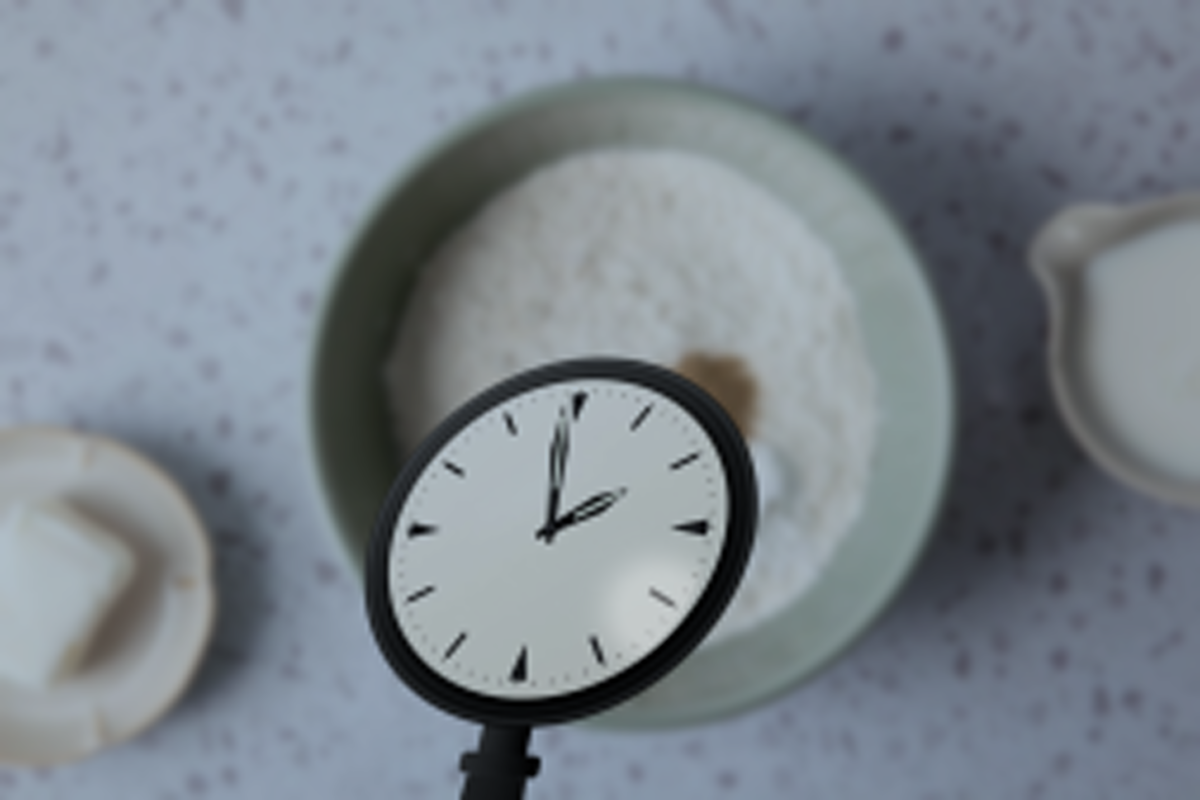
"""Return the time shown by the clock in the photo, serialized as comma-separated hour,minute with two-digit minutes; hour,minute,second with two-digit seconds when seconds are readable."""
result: 1,59
